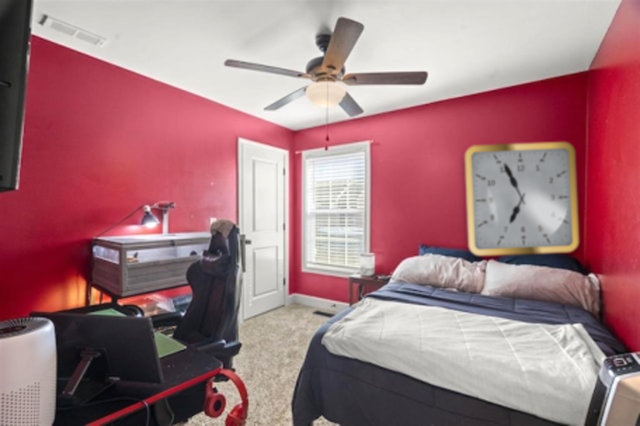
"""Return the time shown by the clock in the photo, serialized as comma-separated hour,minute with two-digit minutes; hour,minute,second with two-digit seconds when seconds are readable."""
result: 6,56
